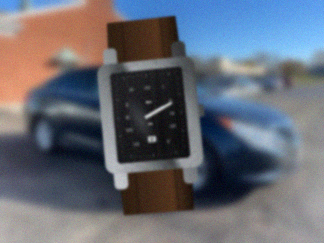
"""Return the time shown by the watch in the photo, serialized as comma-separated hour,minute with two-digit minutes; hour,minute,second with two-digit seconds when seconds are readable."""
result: 2,11
